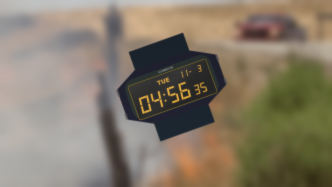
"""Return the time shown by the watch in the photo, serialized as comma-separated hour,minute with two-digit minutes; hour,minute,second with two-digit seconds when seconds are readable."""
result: 4,56,35
